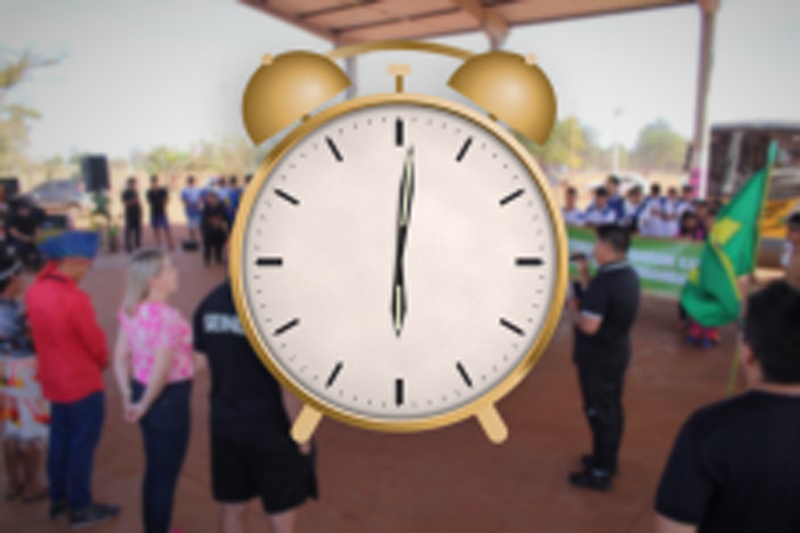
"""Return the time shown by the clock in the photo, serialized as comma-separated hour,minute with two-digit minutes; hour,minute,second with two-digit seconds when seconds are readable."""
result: 6,01
